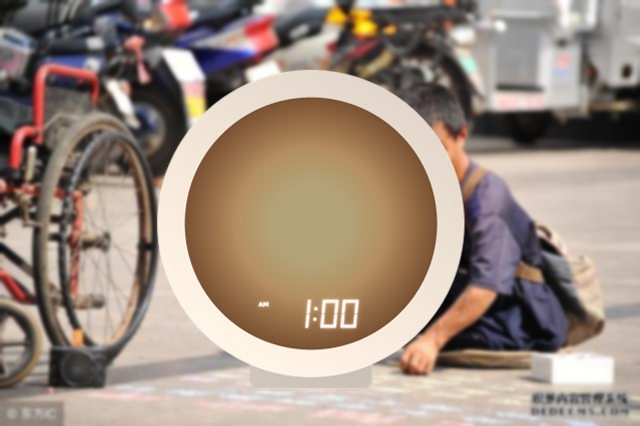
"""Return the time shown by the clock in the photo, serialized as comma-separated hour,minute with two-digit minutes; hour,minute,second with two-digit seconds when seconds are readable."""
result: 1,00
